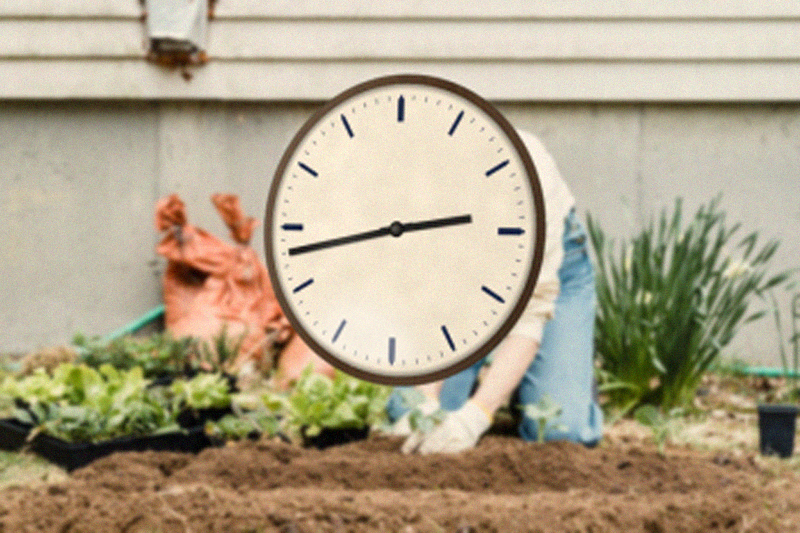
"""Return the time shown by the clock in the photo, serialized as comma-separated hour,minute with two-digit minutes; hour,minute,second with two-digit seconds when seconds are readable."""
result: 2,43
